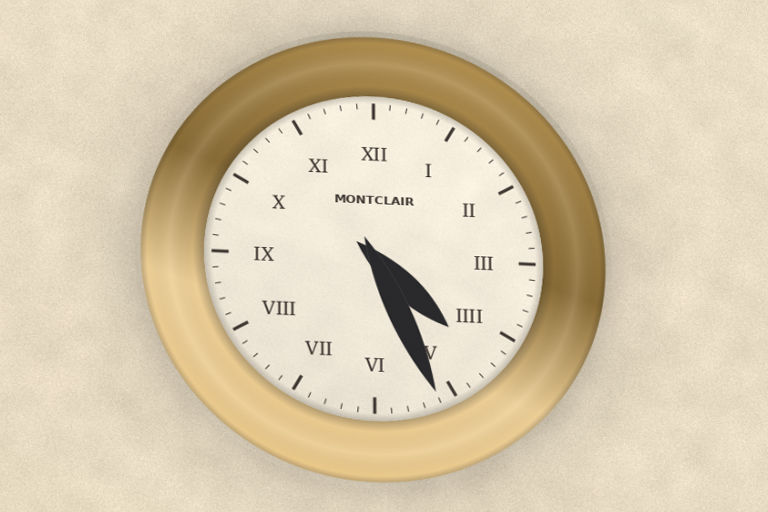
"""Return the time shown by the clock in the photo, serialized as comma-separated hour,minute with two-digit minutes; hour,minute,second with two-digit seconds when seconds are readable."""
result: 4,26
